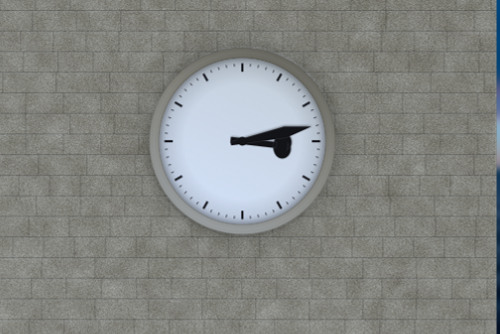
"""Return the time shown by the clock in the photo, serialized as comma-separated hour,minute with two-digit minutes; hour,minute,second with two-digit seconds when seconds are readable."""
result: 3,13
